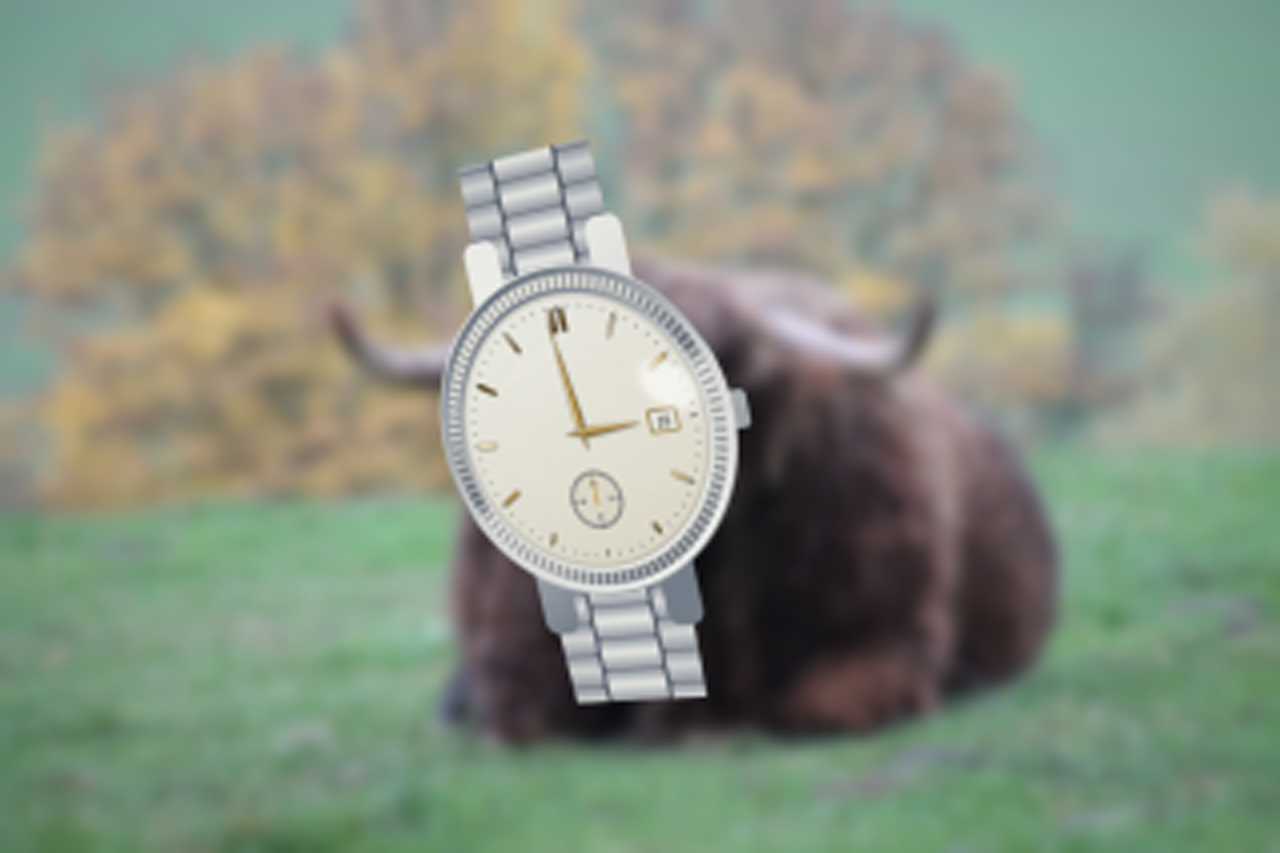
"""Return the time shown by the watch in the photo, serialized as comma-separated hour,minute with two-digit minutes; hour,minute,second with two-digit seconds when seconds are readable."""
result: 2,59
